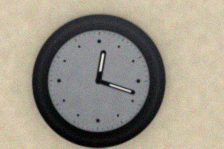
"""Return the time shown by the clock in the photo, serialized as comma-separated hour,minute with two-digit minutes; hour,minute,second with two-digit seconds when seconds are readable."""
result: 12,18
